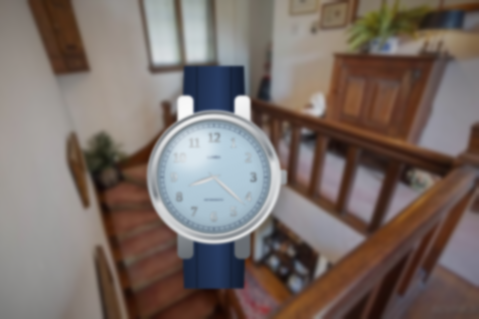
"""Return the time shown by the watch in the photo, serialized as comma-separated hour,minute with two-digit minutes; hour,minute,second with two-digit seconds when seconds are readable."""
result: 8,22
